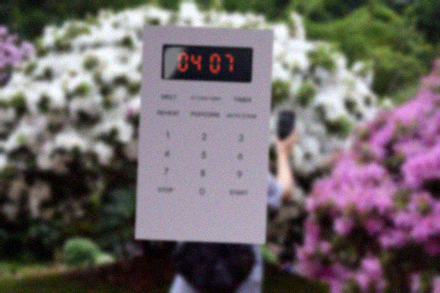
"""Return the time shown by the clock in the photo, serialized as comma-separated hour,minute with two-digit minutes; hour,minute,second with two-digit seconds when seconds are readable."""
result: 4,07
